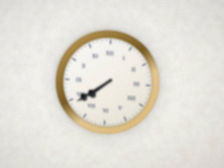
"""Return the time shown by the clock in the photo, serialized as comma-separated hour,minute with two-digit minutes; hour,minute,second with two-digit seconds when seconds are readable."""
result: 7,39
